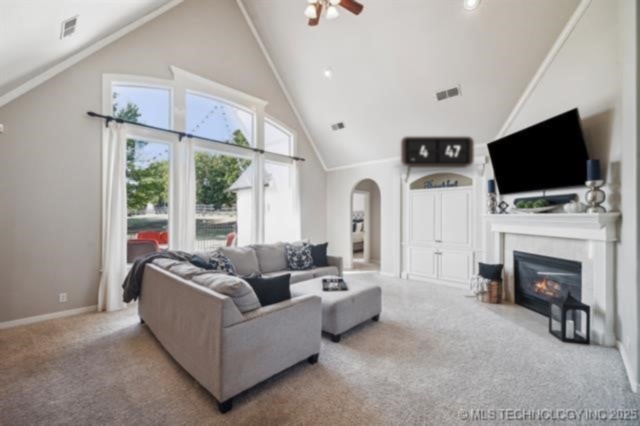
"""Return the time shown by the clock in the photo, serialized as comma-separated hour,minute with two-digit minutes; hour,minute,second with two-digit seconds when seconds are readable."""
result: 4,47
